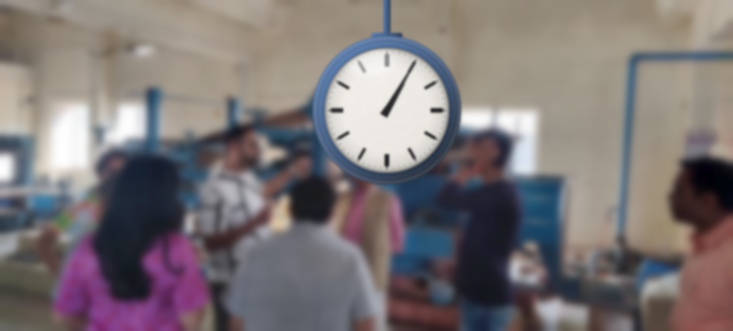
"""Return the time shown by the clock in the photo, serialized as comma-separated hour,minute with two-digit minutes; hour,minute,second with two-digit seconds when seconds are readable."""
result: 1,05
